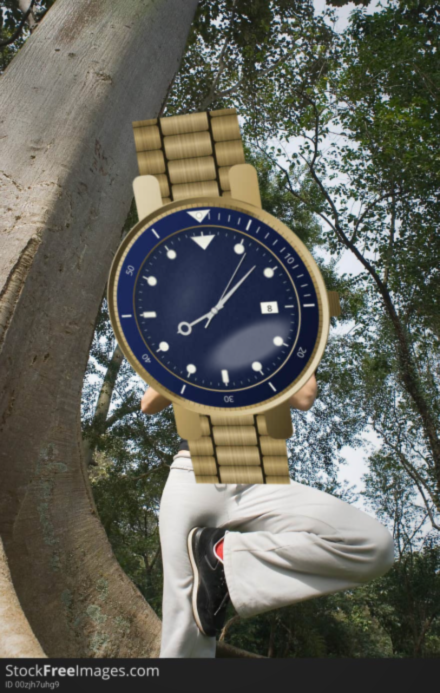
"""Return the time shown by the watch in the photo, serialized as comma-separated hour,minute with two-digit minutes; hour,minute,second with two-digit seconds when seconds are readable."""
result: 8,08,06
